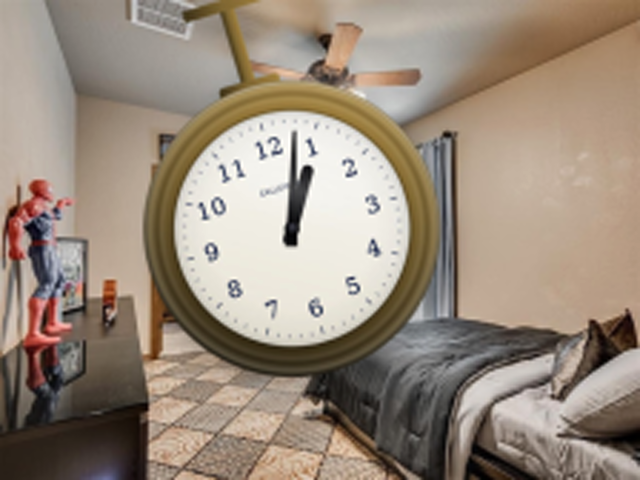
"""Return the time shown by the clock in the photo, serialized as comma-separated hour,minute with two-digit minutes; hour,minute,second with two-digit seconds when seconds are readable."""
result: 1,03
